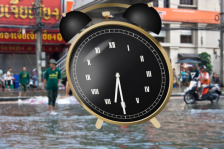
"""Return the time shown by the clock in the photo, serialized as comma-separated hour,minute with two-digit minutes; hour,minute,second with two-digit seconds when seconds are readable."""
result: 6,30
